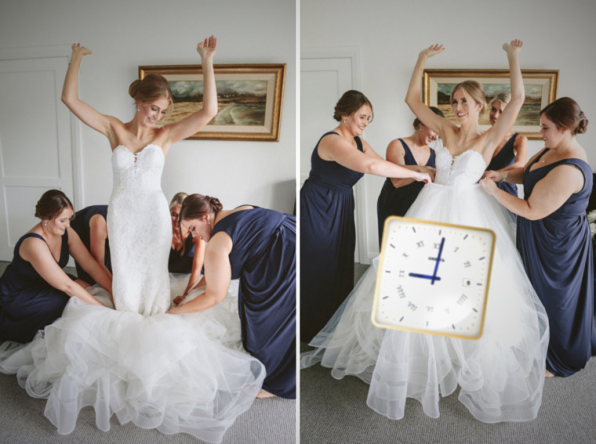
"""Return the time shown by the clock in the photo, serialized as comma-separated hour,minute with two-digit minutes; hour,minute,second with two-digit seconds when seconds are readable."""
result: 9,01
